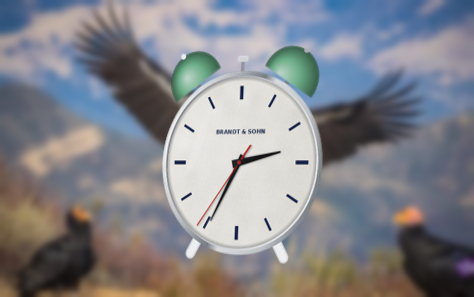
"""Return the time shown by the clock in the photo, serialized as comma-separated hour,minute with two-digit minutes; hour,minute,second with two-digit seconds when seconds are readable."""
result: 2,34,36
